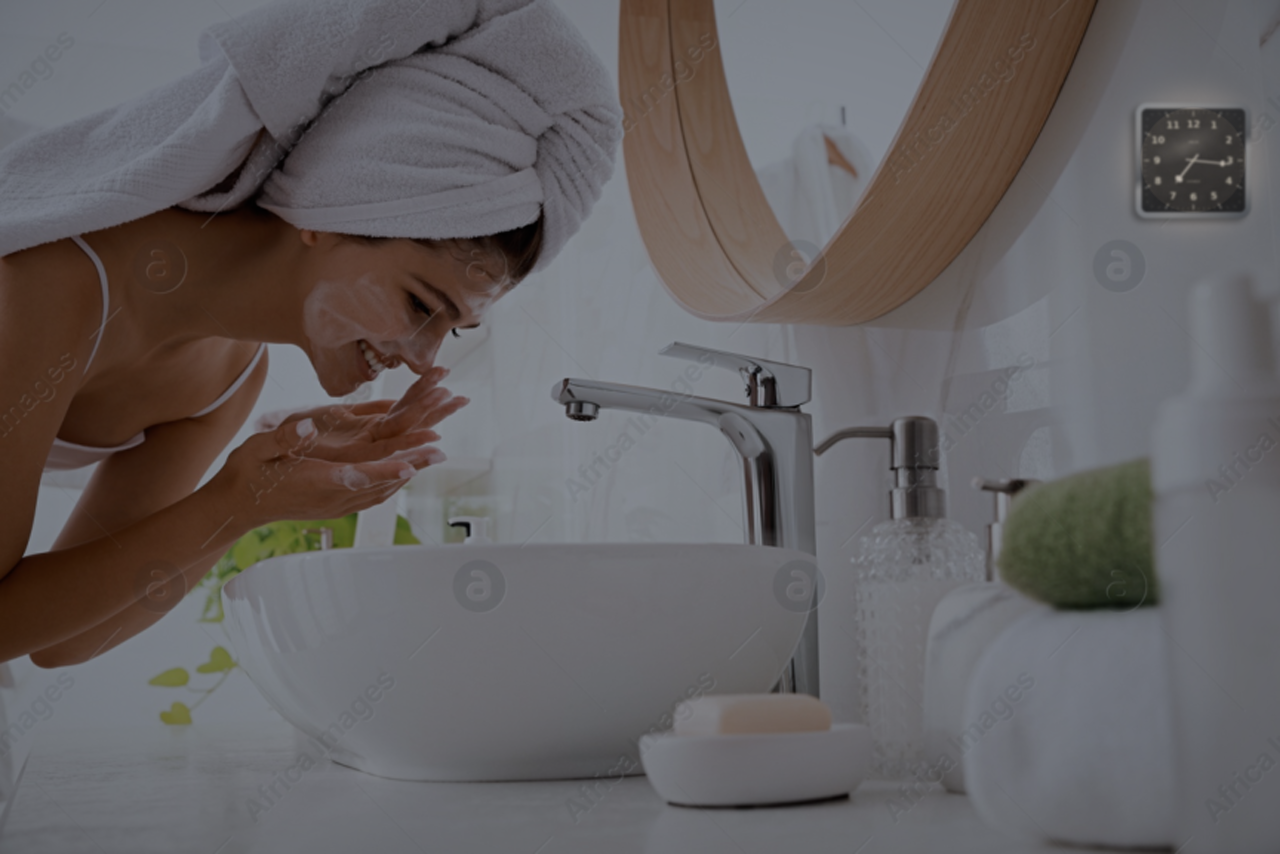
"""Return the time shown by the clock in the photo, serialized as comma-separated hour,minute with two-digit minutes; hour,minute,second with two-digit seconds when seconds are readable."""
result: 7,16
